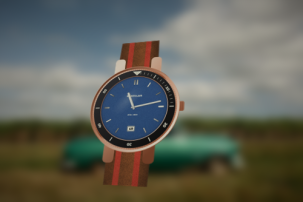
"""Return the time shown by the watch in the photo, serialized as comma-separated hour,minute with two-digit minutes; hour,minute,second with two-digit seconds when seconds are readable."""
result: 11,13
